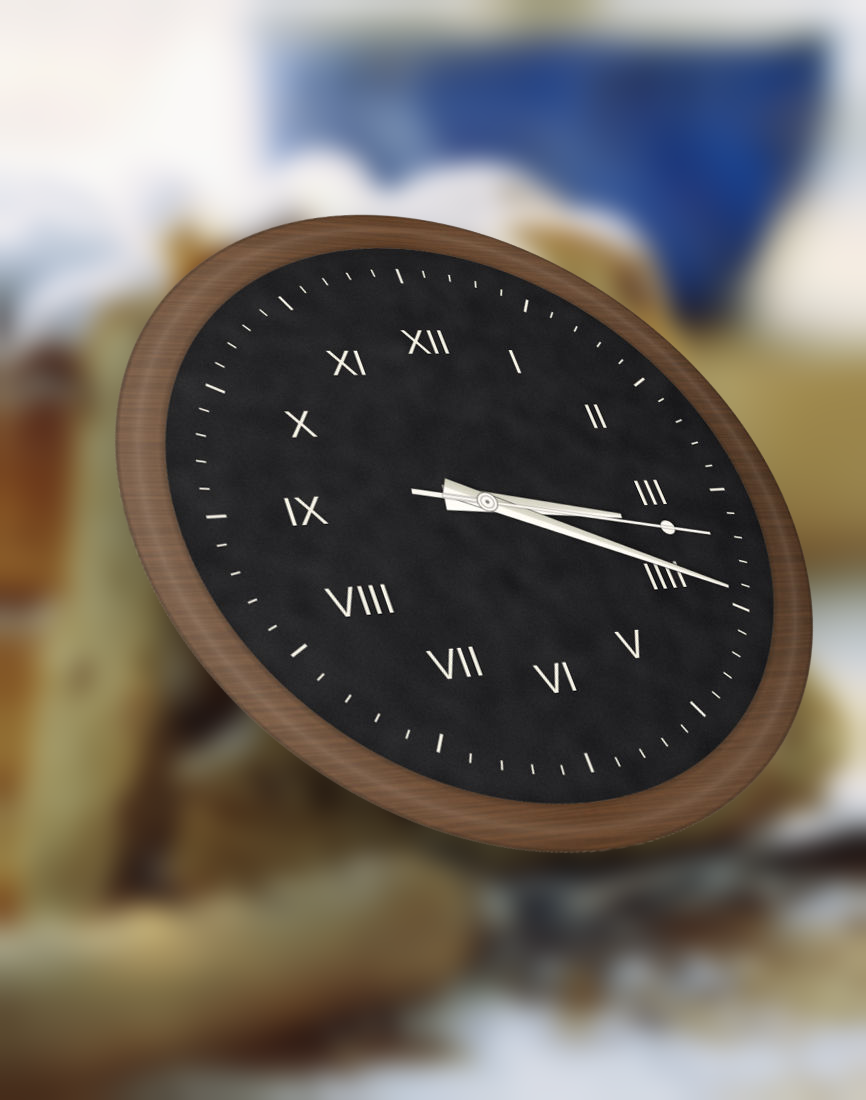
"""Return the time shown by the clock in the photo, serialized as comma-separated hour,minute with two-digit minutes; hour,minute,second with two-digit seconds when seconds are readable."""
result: 3,19,17
